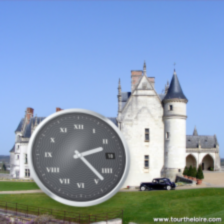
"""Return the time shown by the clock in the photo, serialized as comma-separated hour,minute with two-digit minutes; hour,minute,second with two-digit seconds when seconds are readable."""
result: 2,23
